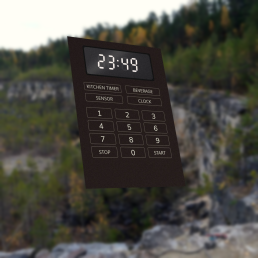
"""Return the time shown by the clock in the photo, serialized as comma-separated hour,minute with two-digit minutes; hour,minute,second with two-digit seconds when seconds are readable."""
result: 23,49
